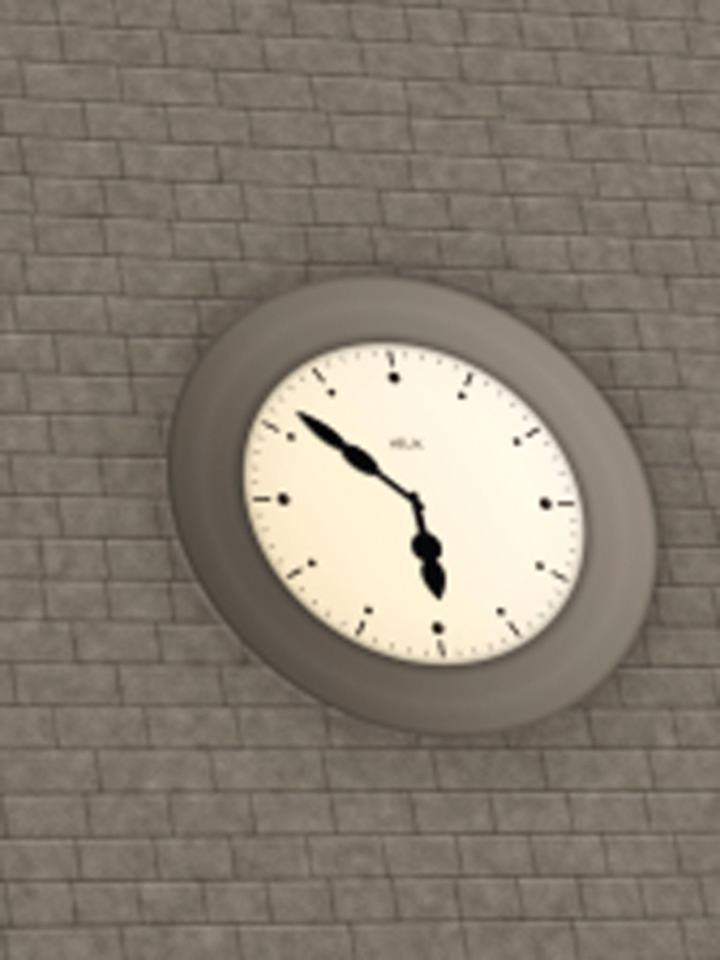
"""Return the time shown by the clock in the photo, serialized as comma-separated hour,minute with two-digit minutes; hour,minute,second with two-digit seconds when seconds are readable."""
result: 5,52
